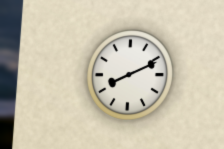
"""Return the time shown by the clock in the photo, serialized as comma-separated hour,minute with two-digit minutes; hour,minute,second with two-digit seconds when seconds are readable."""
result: 8,11
